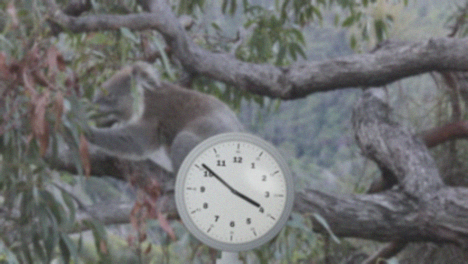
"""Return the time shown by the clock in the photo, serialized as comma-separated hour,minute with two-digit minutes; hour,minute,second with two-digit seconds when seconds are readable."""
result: 3,51
